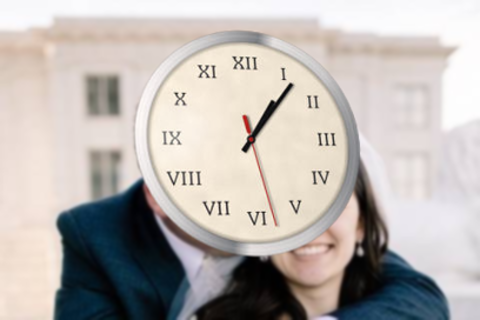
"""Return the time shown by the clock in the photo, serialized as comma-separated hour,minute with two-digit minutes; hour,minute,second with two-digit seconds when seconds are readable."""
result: 1,06,28
